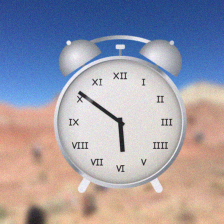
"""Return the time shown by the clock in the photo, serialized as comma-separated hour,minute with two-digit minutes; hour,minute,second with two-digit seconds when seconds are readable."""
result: 5,51
